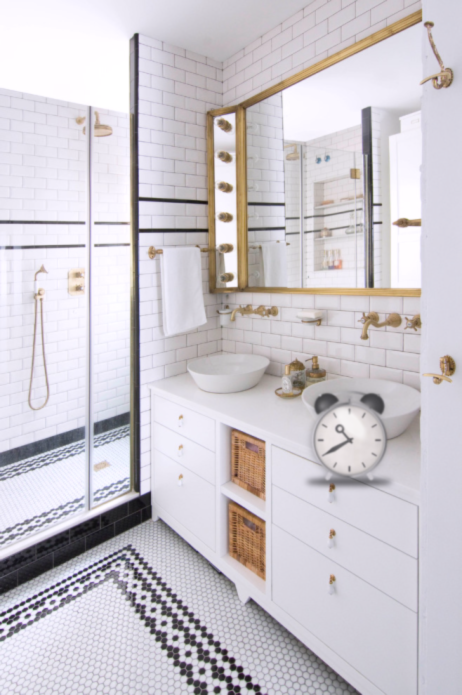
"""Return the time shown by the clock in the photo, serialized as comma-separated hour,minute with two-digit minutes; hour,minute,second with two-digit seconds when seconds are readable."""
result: 10,40
